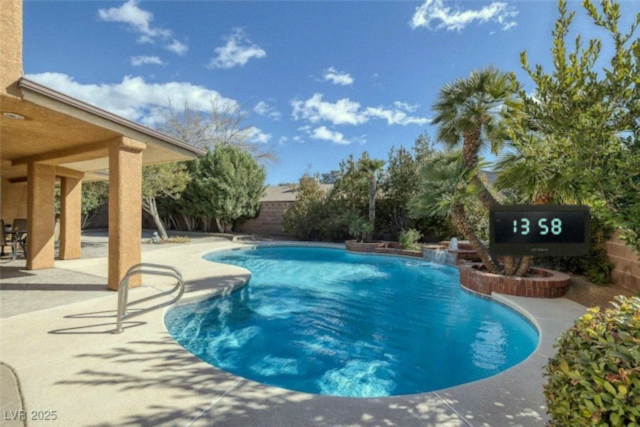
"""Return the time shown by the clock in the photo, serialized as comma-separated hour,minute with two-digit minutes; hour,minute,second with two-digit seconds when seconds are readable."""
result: 13,58
